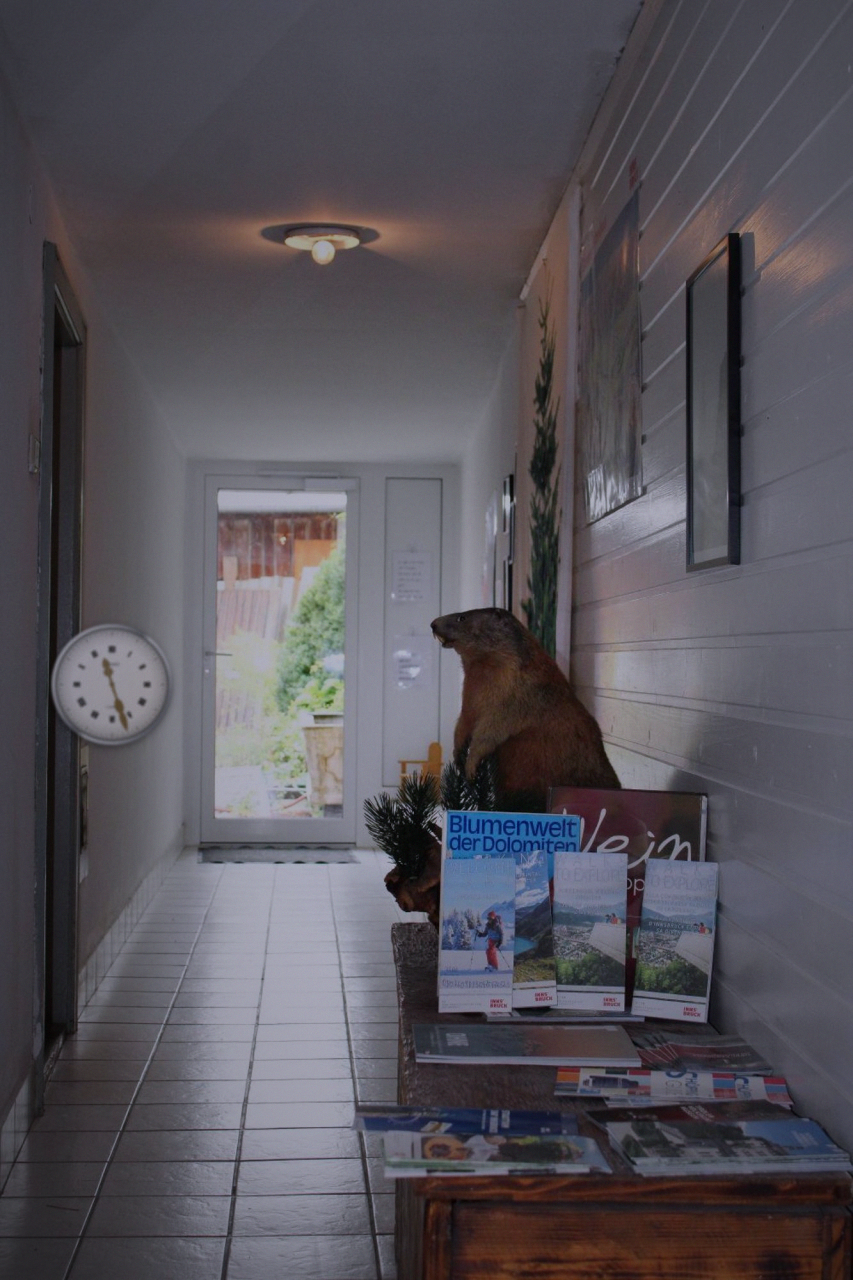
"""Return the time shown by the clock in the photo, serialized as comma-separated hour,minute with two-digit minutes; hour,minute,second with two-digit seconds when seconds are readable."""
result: 11,27
